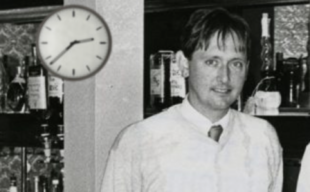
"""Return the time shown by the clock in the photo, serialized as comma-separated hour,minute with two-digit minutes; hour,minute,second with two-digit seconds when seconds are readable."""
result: 2,38
